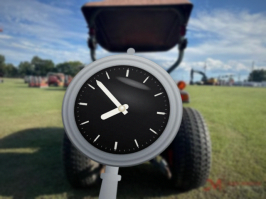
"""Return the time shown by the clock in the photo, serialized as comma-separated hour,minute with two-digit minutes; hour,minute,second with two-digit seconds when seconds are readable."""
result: 7,52
